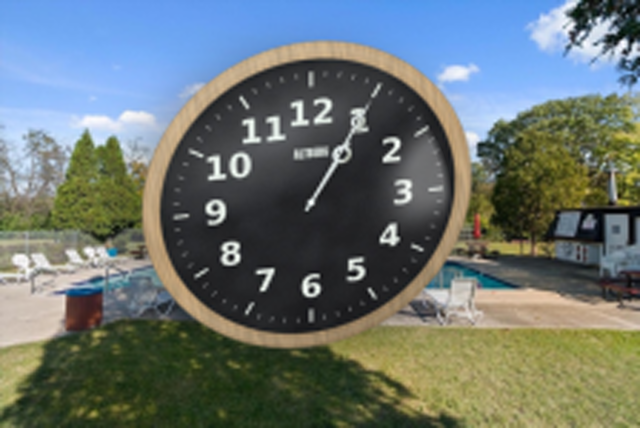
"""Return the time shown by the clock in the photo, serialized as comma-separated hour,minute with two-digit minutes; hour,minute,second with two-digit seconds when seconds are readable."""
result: 1,05
